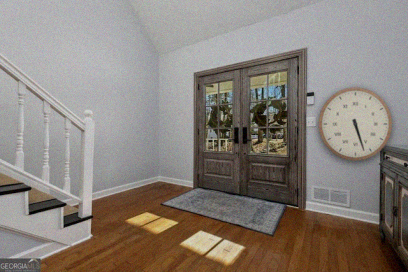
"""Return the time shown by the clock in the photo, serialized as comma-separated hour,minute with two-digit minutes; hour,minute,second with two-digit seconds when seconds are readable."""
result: 5,27
